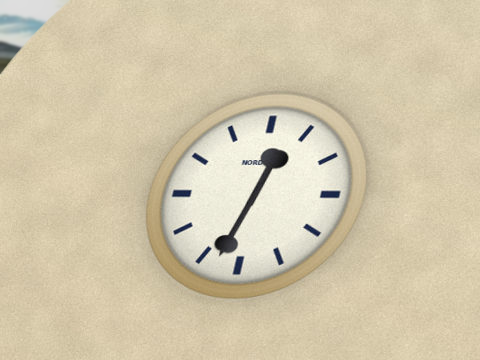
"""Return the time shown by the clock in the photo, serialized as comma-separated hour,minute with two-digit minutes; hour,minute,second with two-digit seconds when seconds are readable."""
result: 12,33
